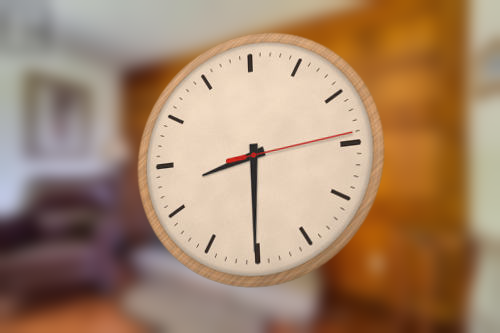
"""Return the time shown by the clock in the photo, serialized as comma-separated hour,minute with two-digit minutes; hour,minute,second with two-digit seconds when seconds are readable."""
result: 8,30,14
